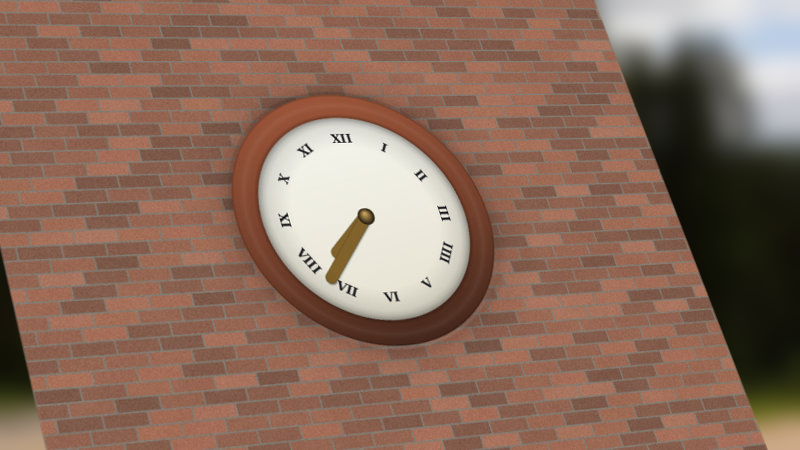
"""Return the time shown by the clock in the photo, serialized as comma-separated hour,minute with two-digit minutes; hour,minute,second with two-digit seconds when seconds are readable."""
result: 7,37
